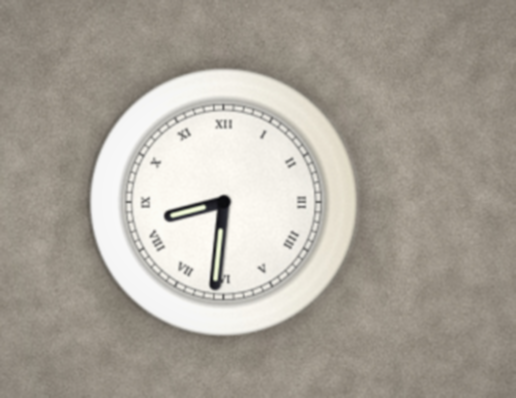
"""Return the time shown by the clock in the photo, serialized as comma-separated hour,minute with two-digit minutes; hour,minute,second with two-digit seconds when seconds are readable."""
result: 8,31
